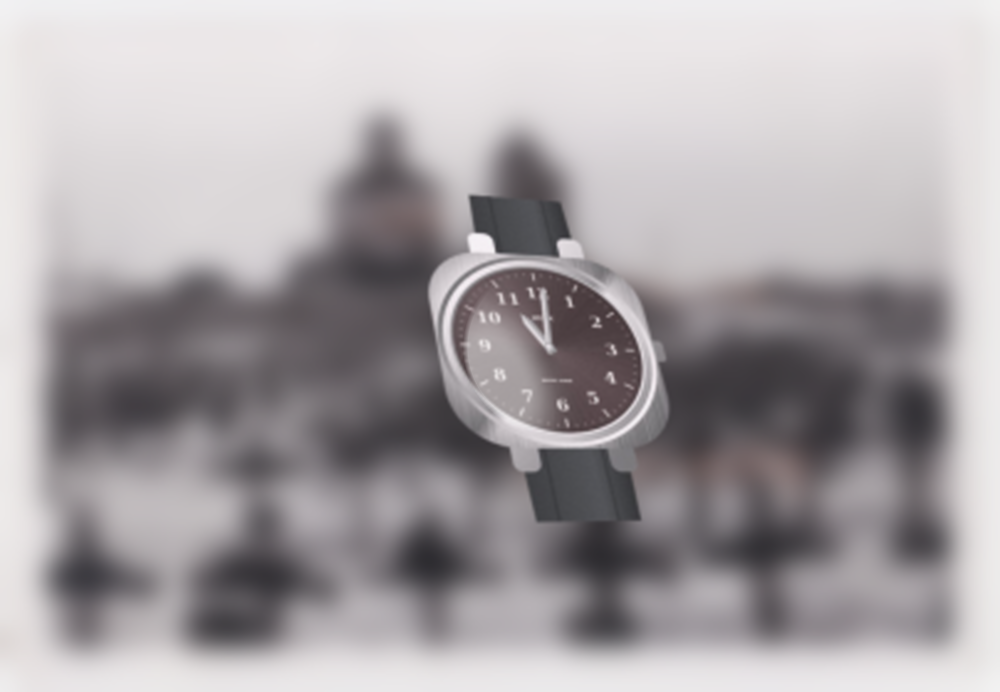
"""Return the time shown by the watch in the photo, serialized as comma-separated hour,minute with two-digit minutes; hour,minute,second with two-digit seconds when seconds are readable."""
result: 11,01
